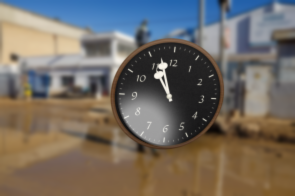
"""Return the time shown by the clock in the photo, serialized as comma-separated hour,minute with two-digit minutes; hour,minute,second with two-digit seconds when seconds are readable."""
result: 10,57
